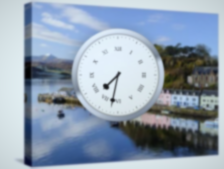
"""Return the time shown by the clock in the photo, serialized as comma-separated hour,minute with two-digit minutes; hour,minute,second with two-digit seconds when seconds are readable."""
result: 7,32
